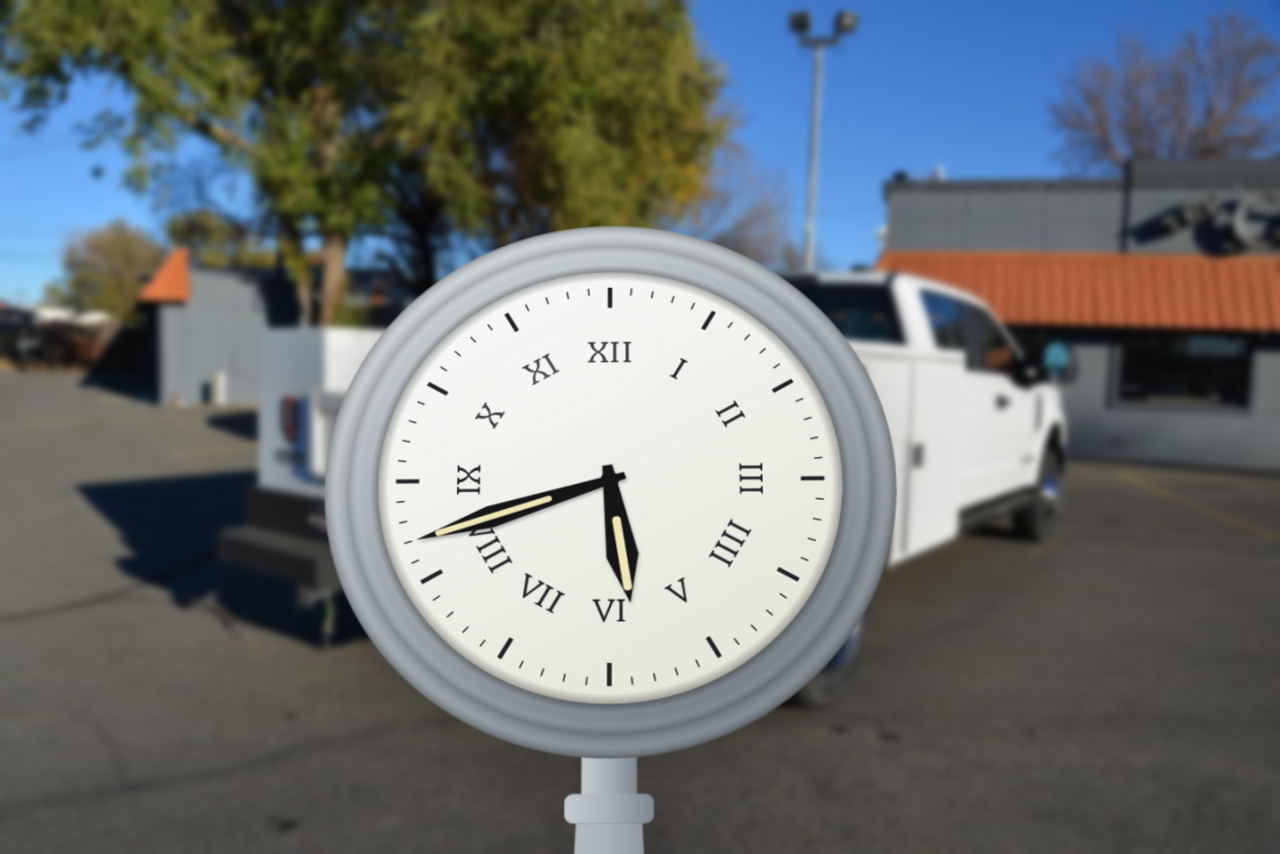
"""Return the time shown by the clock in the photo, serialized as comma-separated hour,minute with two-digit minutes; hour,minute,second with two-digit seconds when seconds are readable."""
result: 5,42
